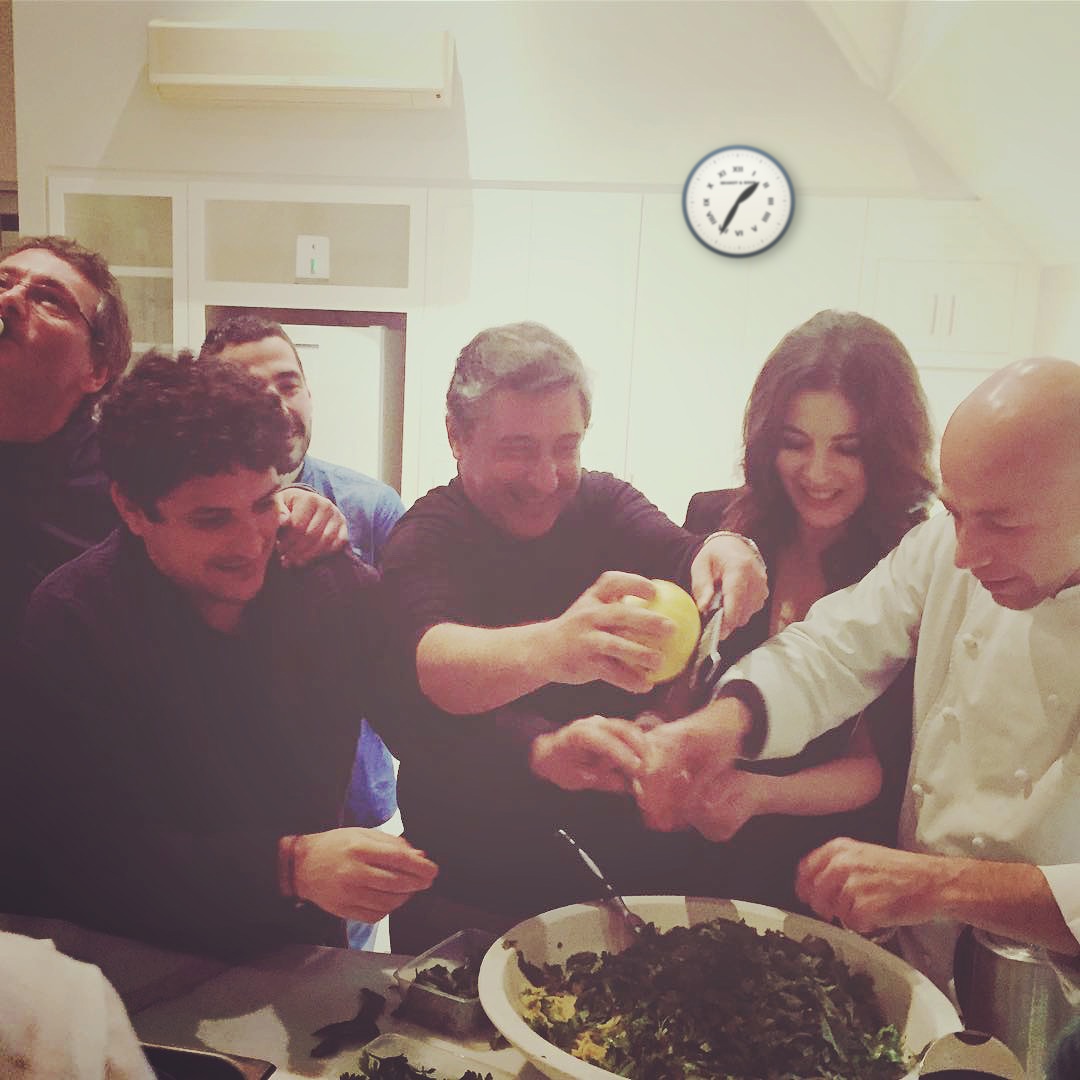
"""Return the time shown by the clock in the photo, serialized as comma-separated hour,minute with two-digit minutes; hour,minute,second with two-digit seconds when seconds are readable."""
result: 1,35
